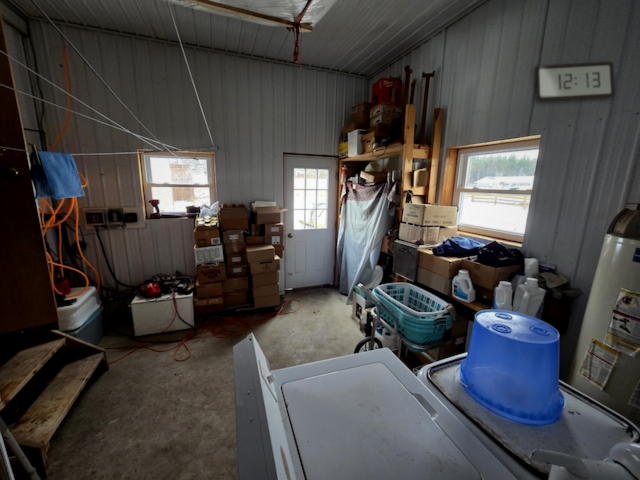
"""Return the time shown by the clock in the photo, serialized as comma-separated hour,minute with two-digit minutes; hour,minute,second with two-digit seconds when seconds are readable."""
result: 12,13
